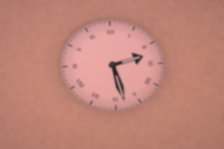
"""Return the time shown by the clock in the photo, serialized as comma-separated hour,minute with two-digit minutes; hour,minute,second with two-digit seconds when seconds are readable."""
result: 2,28
